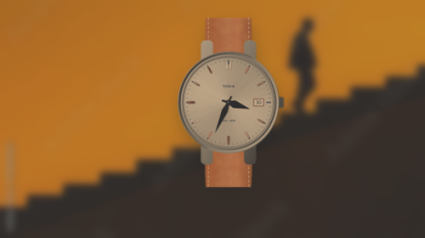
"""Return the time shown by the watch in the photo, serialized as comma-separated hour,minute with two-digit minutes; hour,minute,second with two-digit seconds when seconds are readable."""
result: 3,34
